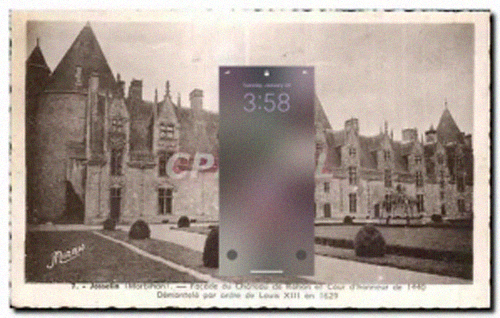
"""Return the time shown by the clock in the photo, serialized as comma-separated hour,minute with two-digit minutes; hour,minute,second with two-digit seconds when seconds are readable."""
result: 3,58
